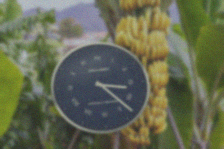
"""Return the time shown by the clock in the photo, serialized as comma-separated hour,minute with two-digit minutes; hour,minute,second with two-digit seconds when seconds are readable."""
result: 3,23
